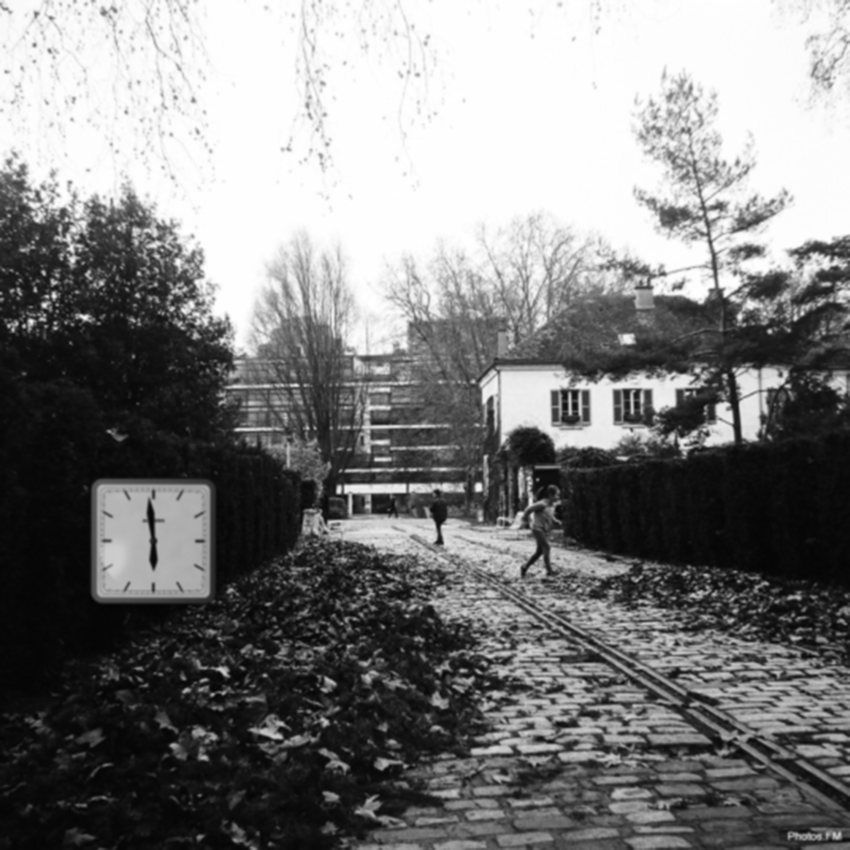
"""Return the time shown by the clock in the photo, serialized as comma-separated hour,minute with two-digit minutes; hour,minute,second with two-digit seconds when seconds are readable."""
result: 5,59
